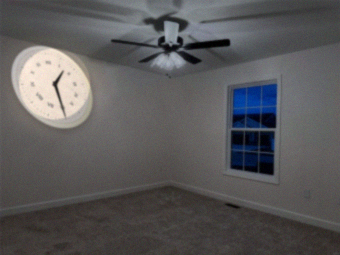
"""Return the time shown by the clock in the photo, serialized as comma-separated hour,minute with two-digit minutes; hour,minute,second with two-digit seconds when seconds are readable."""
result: 1,30
